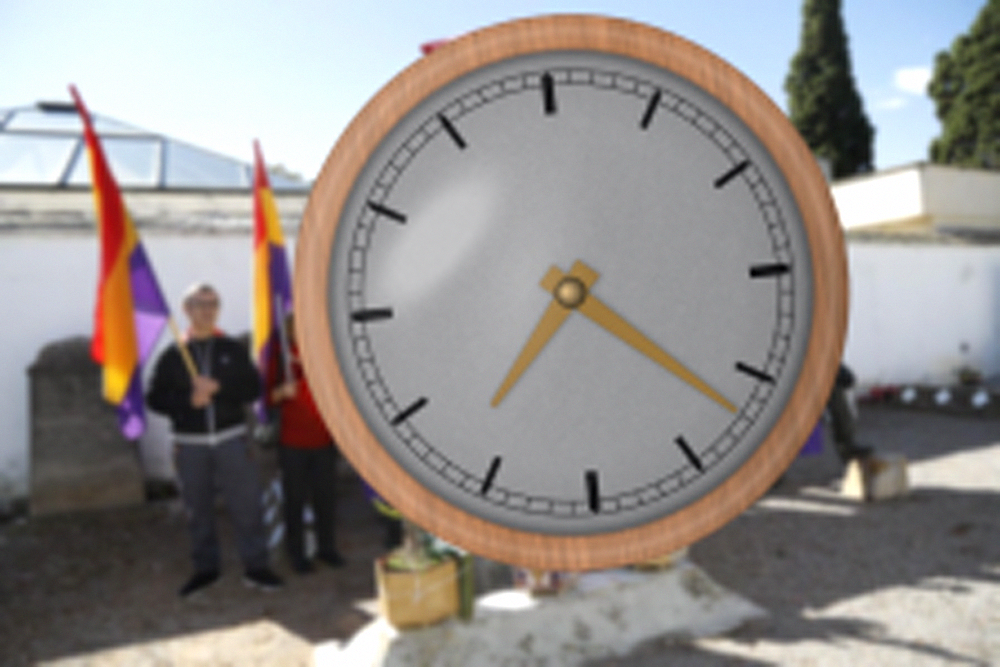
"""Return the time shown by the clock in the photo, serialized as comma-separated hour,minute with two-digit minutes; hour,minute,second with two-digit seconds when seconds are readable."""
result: 7,22
